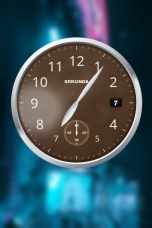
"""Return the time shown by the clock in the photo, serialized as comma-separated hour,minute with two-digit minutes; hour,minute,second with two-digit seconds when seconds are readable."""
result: 7,06
